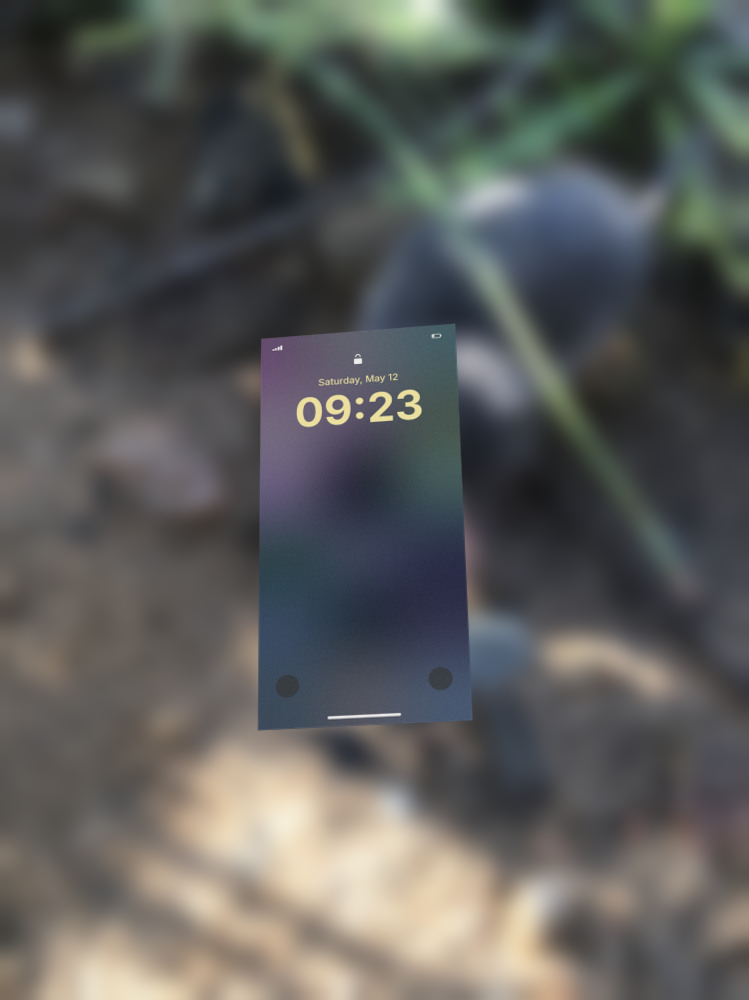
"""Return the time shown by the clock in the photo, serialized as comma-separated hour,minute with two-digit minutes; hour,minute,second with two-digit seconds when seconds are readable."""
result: 9,23
